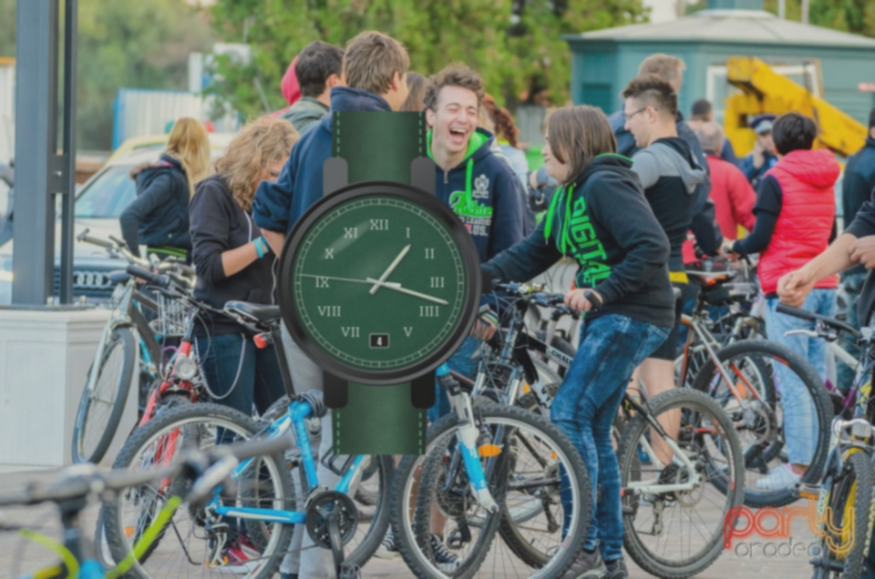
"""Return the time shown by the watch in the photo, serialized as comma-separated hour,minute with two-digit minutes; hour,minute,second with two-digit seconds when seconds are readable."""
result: 1,17,46
